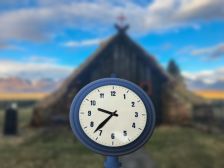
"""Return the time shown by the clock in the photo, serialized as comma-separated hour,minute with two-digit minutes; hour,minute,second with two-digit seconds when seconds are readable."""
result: 9,37
